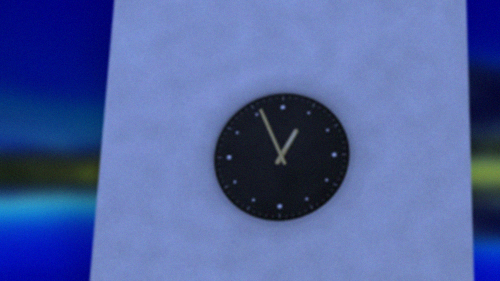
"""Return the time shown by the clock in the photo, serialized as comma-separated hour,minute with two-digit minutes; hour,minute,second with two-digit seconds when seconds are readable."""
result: 12,56
